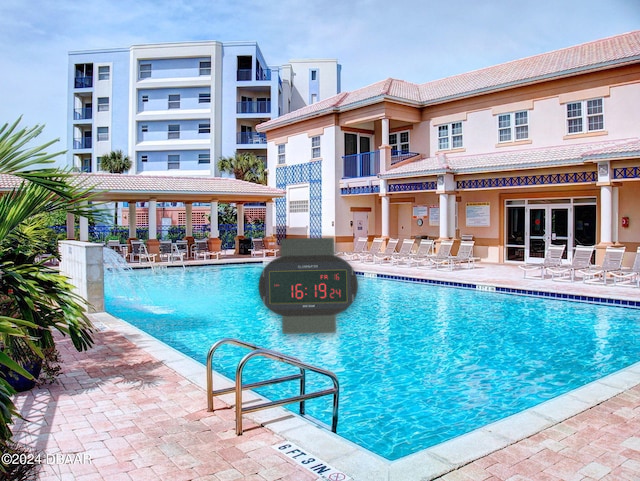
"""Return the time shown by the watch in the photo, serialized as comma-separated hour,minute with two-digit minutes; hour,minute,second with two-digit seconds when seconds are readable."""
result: 16,19,24
